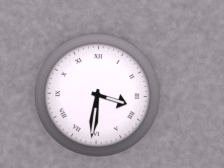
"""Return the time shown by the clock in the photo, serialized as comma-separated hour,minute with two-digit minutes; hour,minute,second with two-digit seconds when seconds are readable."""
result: 3,31
